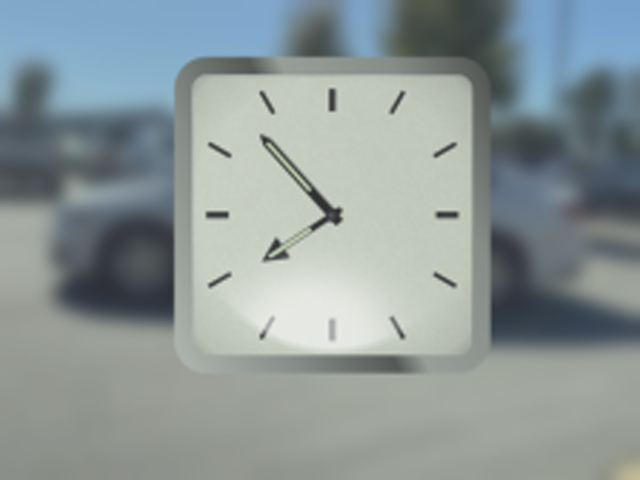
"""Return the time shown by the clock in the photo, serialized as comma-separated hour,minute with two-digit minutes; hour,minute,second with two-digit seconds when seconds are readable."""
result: 7,53
